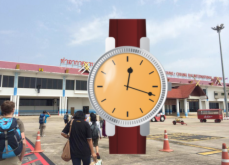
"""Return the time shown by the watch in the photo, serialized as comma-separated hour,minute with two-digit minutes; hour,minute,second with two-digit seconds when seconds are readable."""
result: 12,18
